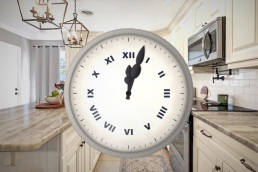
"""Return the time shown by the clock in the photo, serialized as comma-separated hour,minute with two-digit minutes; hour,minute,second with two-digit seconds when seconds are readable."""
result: 12,03
